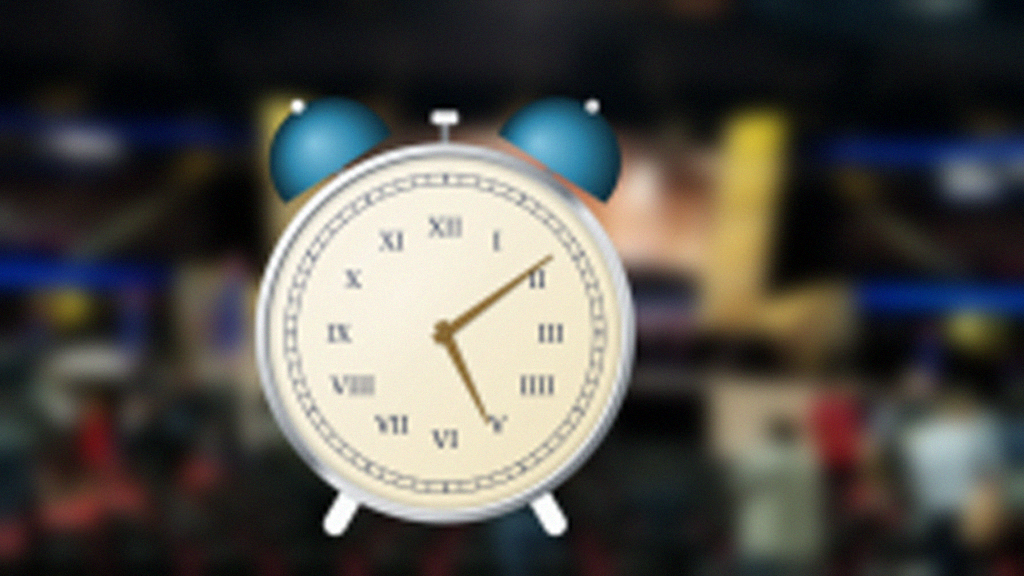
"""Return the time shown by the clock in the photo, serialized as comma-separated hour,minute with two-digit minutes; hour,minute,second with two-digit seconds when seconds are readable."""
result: 5,09
